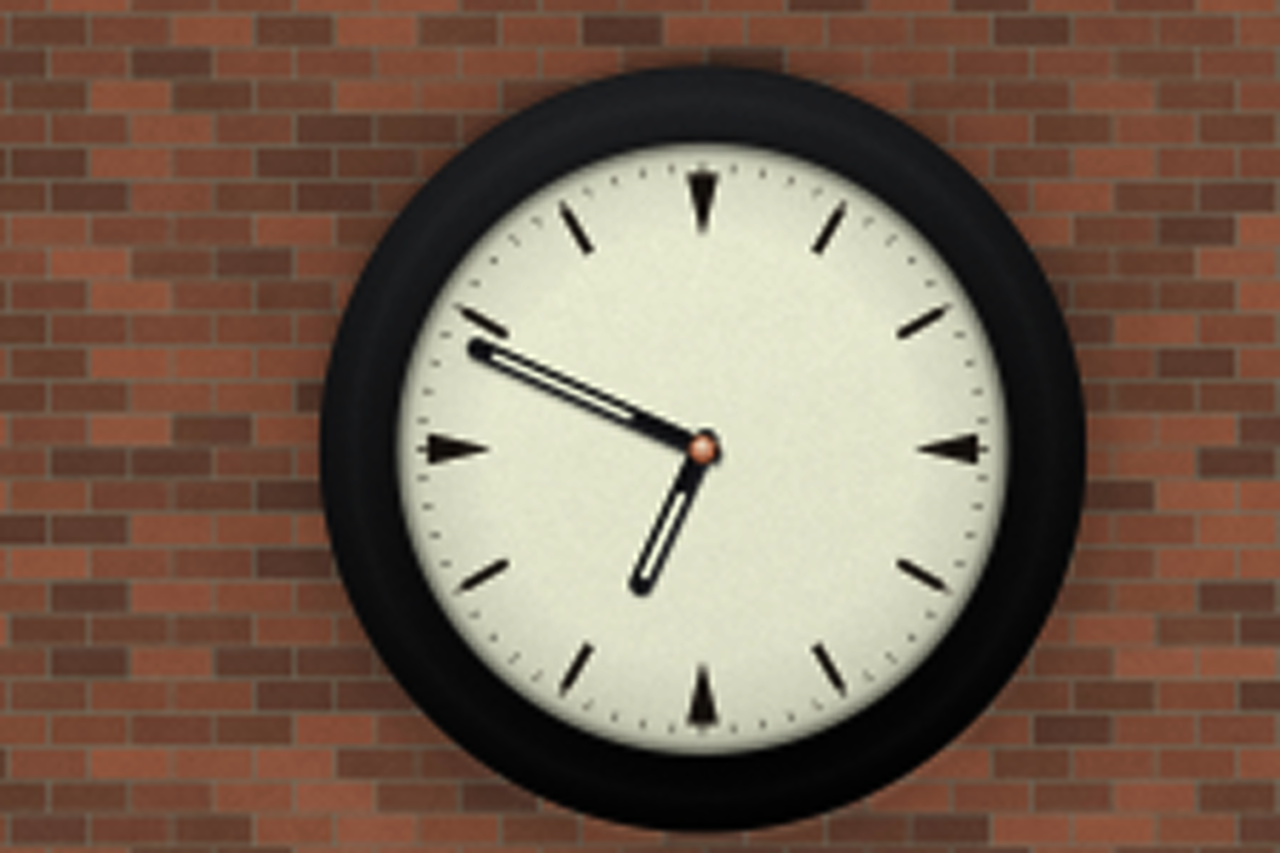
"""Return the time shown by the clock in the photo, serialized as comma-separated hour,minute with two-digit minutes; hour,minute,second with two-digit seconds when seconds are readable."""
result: 6,49
